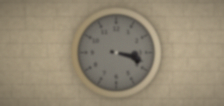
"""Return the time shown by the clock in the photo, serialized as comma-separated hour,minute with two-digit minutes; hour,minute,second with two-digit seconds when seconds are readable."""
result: 3,18
